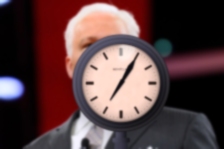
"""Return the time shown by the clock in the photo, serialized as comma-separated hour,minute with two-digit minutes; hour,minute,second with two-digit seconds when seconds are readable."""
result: 7,05
